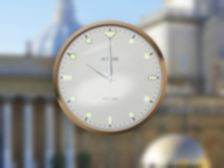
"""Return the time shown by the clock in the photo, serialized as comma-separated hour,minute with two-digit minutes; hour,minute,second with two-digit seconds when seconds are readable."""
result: 10,00
